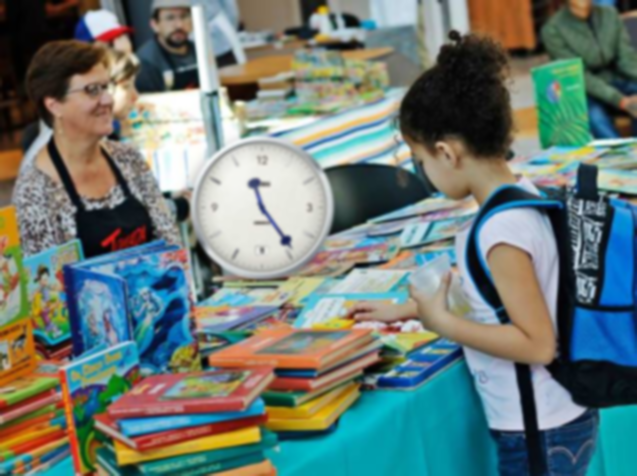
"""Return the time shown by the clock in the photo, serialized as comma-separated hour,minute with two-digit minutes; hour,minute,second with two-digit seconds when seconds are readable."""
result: 11,24
